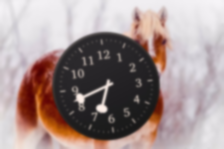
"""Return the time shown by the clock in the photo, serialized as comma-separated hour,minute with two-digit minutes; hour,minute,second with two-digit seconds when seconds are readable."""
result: 6,42
